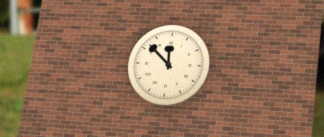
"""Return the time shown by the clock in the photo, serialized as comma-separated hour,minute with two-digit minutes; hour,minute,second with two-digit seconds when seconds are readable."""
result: 11,52
